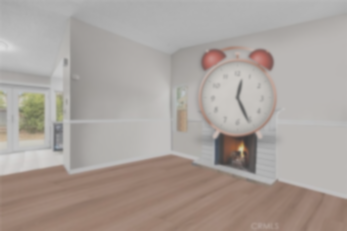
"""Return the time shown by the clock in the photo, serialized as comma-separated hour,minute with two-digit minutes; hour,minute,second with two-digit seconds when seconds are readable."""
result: 12,26
